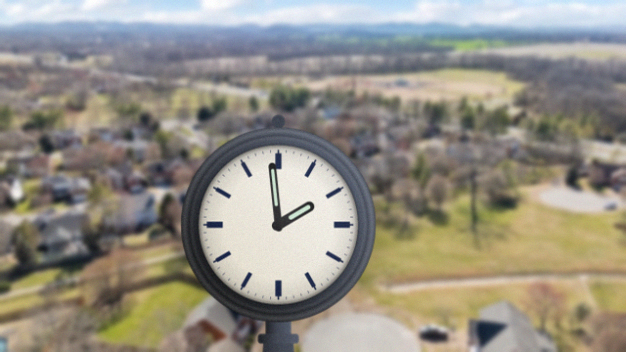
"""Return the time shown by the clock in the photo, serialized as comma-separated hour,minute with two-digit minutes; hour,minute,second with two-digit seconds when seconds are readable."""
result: 1,59
